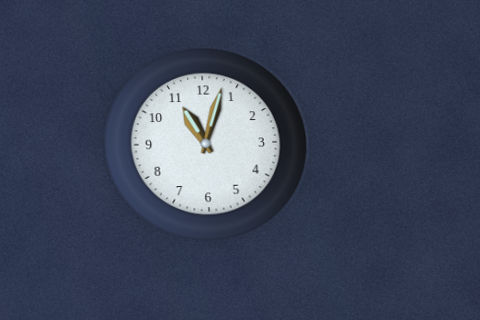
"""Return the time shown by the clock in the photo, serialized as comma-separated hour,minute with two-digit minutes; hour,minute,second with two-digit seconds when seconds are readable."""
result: 11,03
